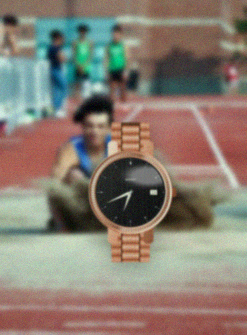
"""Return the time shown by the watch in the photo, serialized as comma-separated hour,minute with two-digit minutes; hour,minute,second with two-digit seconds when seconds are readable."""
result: 6,41
